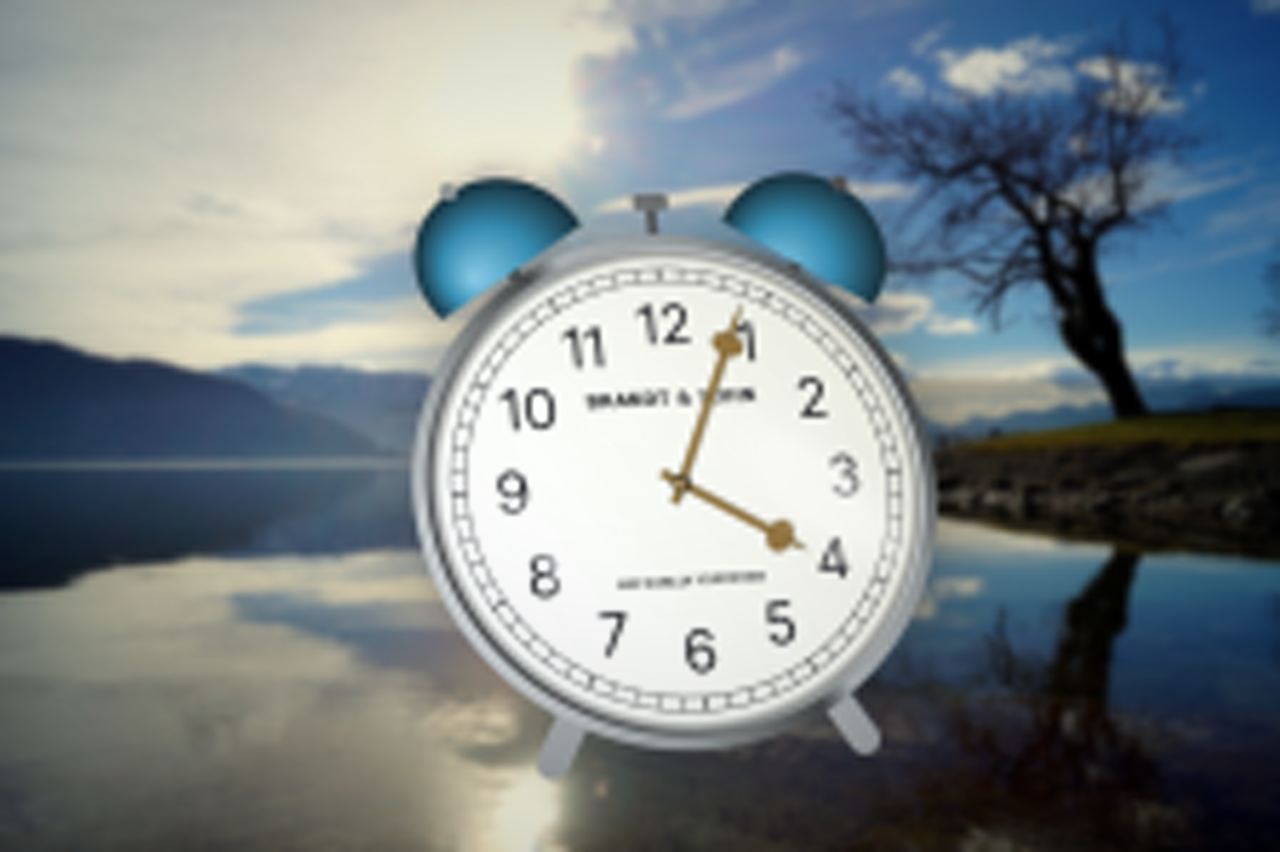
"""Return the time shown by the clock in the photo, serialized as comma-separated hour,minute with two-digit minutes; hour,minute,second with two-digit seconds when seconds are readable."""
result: 4,04
